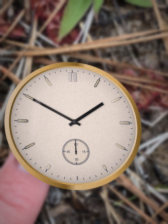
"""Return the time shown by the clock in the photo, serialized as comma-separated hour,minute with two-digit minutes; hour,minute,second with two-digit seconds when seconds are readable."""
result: 1,50
